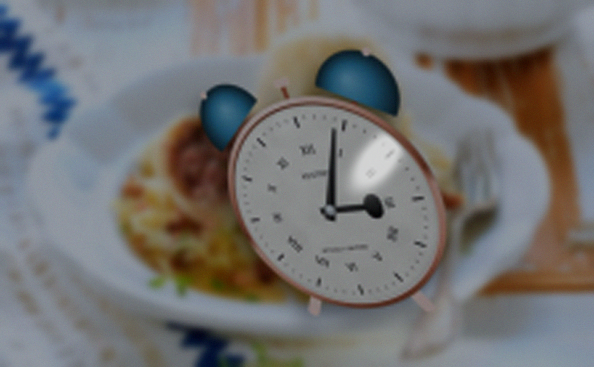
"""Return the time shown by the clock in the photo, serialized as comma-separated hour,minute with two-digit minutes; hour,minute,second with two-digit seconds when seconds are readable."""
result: 3,04
